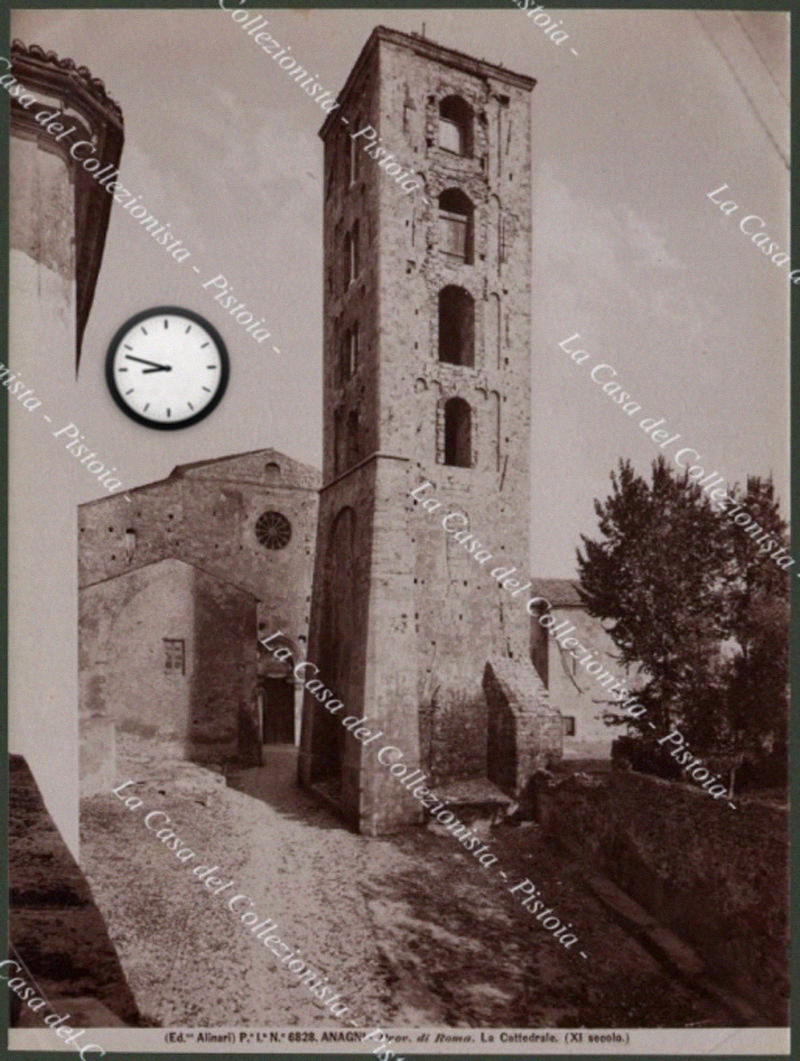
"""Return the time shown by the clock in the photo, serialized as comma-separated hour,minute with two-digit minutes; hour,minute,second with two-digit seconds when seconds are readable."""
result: 8,48
